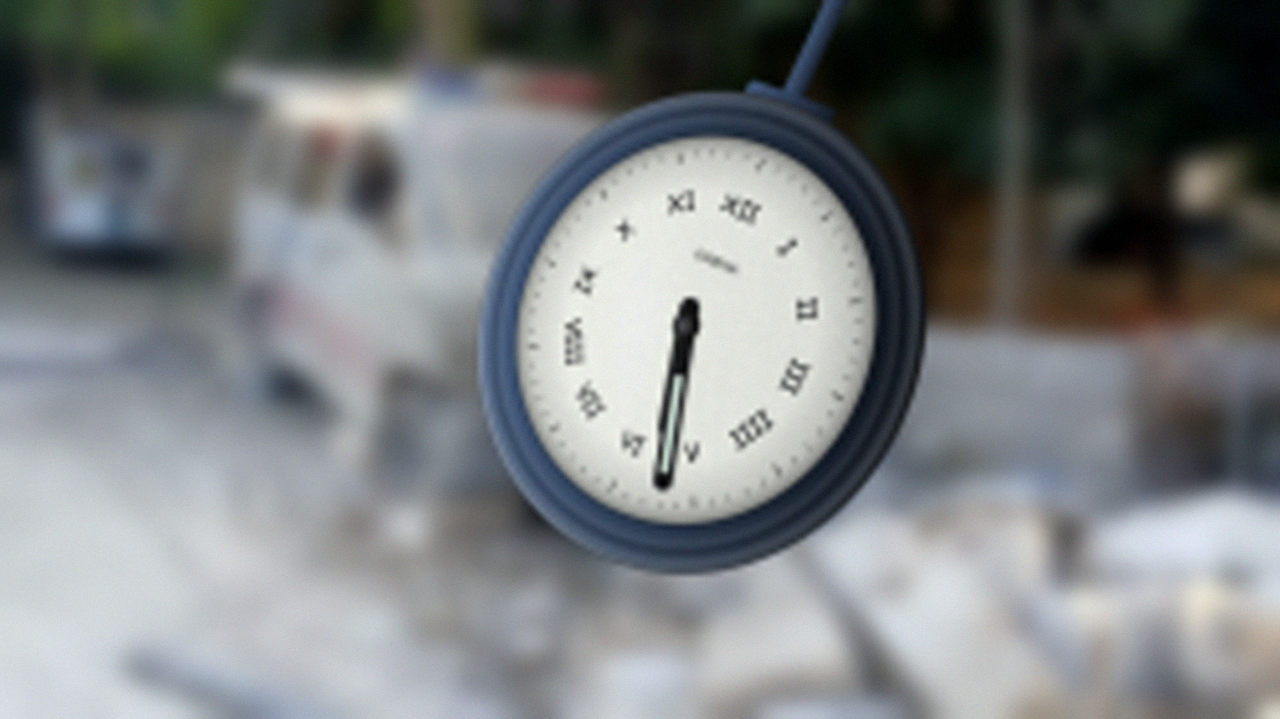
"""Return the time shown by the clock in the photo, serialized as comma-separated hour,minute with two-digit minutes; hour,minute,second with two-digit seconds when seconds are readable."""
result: 5,27
